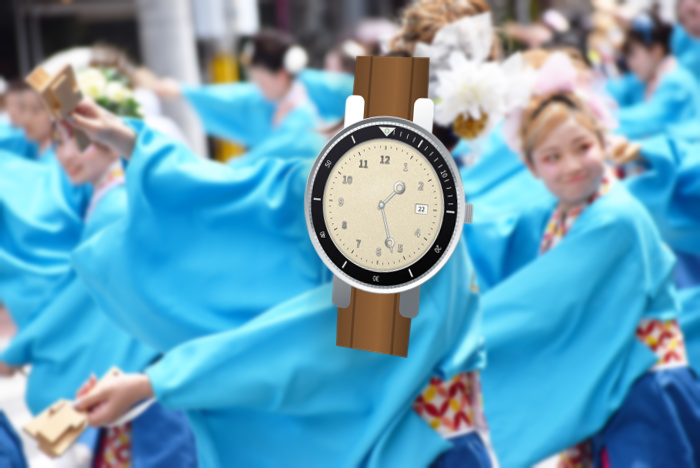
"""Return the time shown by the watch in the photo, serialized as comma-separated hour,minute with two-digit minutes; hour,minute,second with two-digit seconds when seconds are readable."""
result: 1,27
